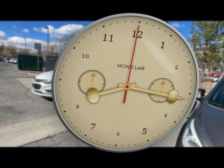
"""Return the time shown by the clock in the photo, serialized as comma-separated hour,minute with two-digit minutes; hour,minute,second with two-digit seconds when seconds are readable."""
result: 8,16
